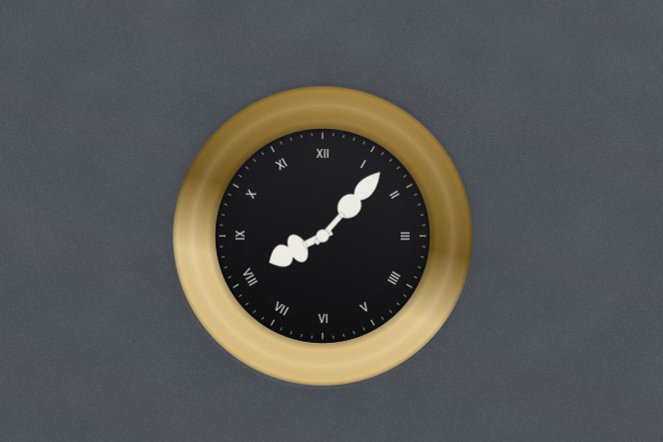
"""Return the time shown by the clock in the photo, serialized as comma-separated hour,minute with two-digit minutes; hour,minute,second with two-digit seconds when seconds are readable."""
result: 8,07
